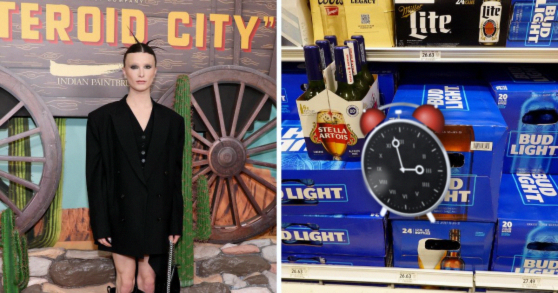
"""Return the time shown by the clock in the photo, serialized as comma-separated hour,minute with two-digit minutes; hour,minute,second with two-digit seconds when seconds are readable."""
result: 2,58
